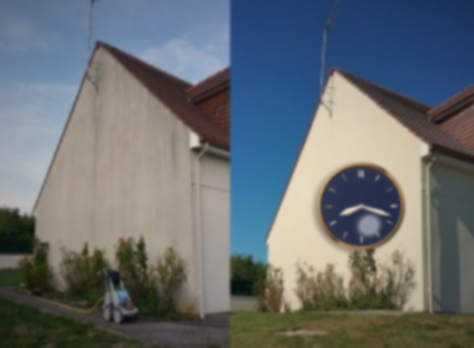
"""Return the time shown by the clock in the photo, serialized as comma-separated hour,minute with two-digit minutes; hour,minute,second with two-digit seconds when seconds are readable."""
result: 8,18
